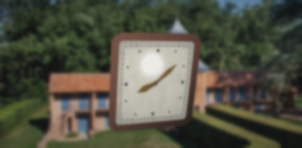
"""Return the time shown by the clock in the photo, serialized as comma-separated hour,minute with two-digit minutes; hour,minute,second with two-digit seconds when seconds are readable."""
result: 8,08
